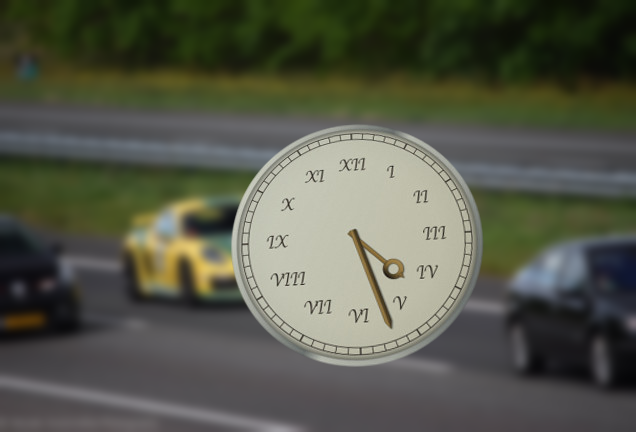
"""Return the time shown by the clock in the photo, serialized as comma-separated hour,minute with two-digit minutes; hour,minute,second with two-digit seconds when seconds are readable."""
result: 4,27
